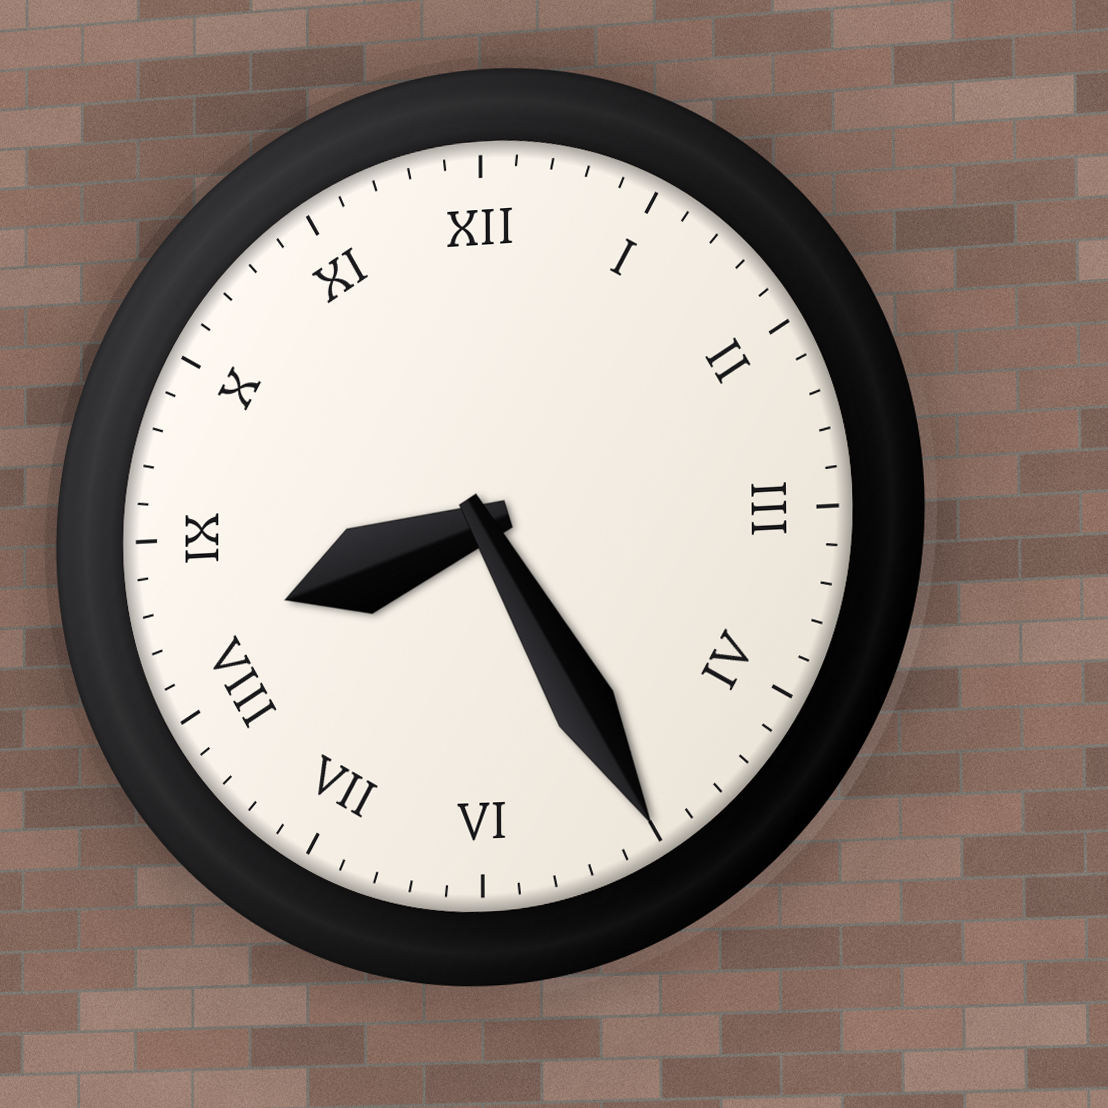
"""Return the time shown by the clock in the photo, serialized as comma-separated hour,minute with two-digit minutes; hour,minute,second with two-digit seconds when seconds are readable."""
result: 8,25
